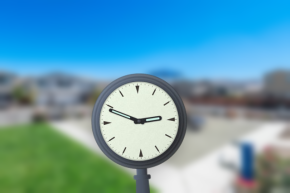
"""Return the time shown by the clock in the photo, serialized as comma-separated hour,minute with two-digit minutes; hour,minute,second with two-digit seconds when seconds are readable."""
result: 2,49
